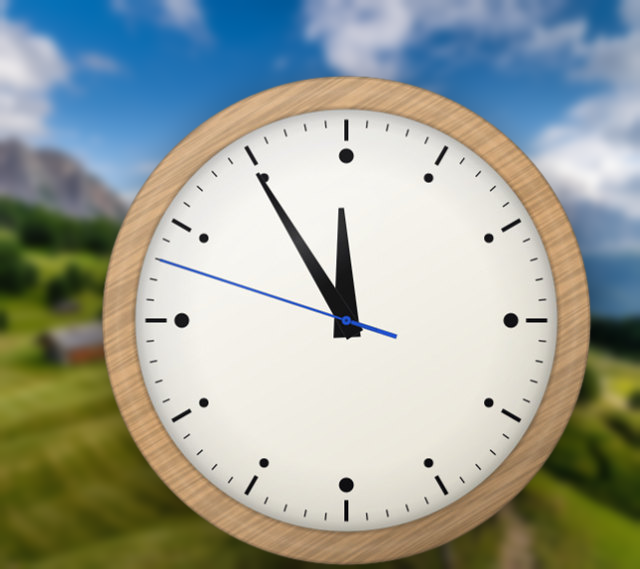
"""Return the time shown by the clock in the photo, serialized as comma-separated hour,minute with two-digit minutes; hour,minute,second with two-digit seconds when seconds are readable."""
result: 11,54,48
